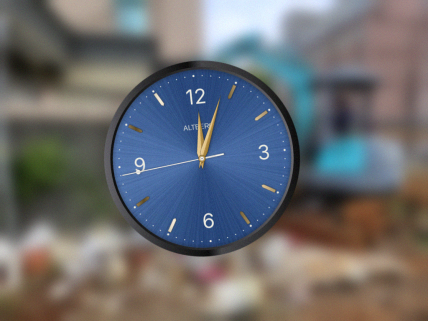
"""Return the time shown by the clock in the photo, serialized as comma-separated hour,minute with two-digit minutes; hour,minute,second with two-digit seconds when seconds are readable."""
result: 12,03,44
